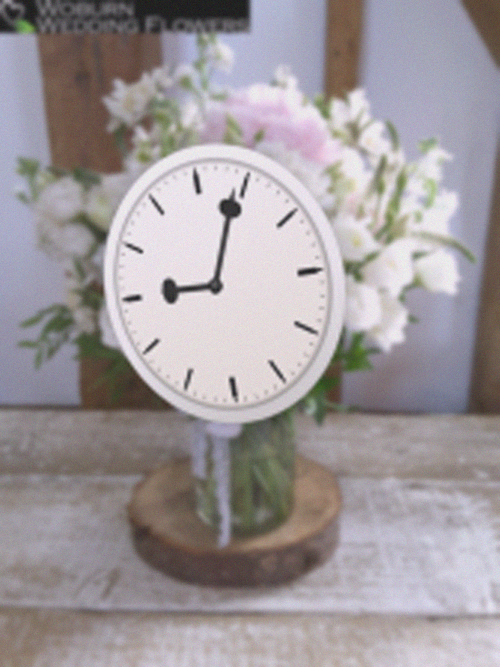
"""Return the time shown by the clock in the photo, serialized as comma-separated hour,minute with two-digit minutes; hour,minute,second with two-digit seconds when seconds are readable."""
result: 9,04
